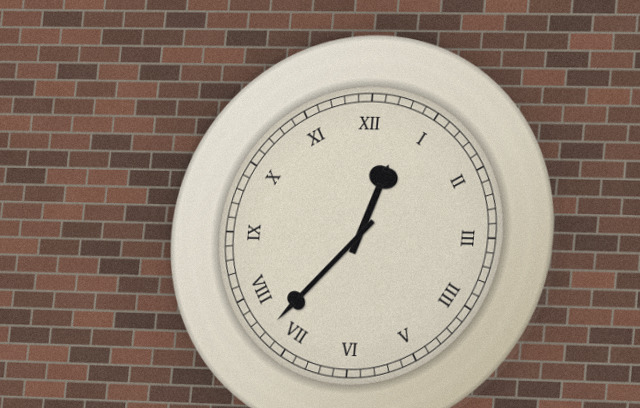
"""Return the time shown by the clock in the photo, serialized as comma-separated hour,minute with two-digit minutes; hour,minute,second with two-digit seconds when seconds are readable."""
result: 12,37
